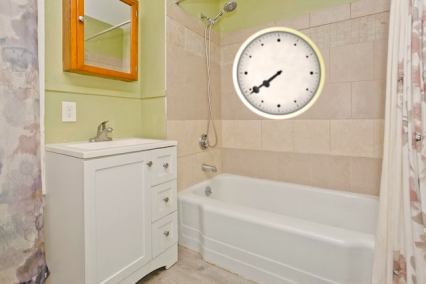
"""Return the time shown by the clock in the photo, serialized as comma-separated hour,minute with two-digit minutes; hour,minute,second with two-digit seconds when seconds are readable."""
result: 7,39
